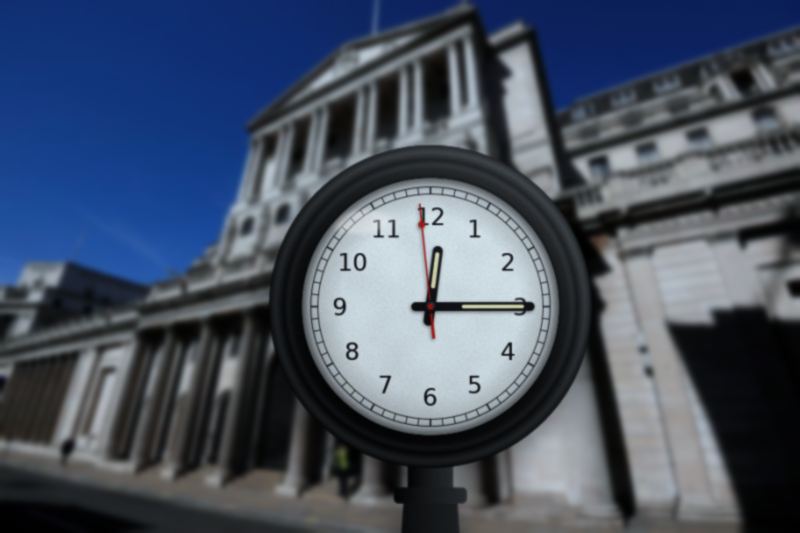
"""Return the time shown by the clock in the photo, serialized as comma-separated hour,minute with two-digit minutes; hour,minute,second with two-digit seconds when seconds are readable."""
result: 12,14,59
